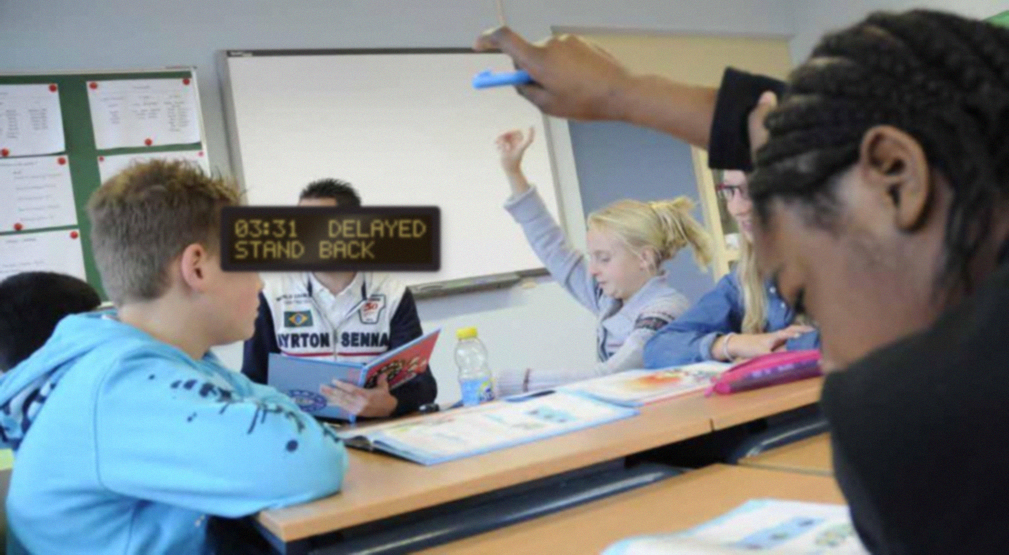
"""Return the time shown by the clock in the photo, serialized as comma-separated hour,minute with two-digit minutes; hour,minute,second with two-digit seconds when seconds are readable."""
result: 3,31
